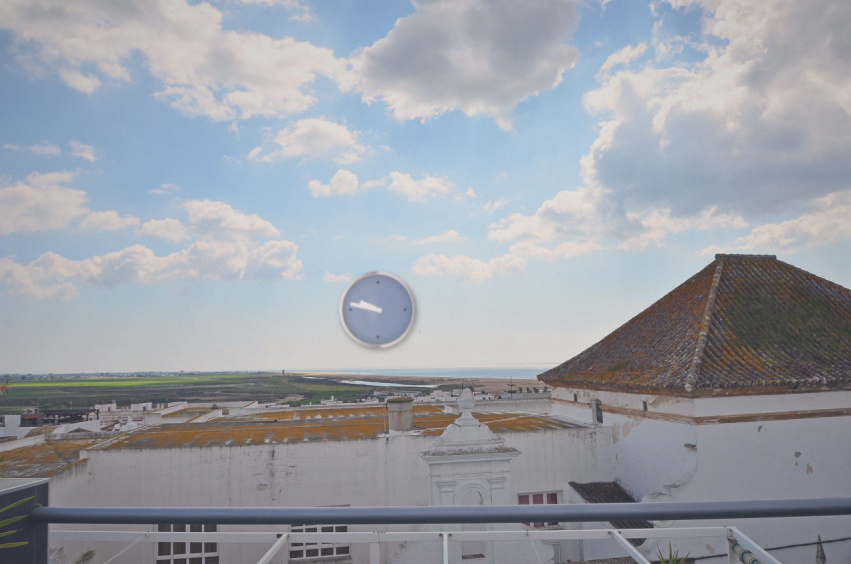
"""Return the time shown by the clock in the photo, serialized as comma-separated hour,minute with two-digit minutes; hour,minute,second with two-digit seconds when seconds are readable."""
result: 9,47
